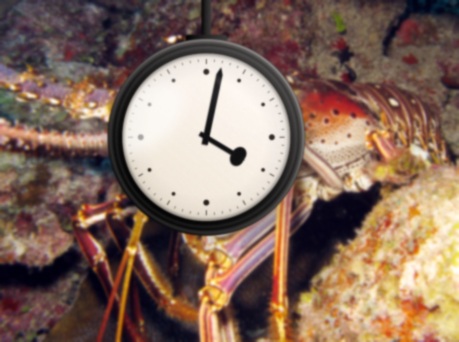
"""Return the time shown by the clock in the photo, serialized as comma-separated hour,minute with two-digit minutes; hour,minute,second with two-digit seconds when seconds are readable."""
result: 4,02
